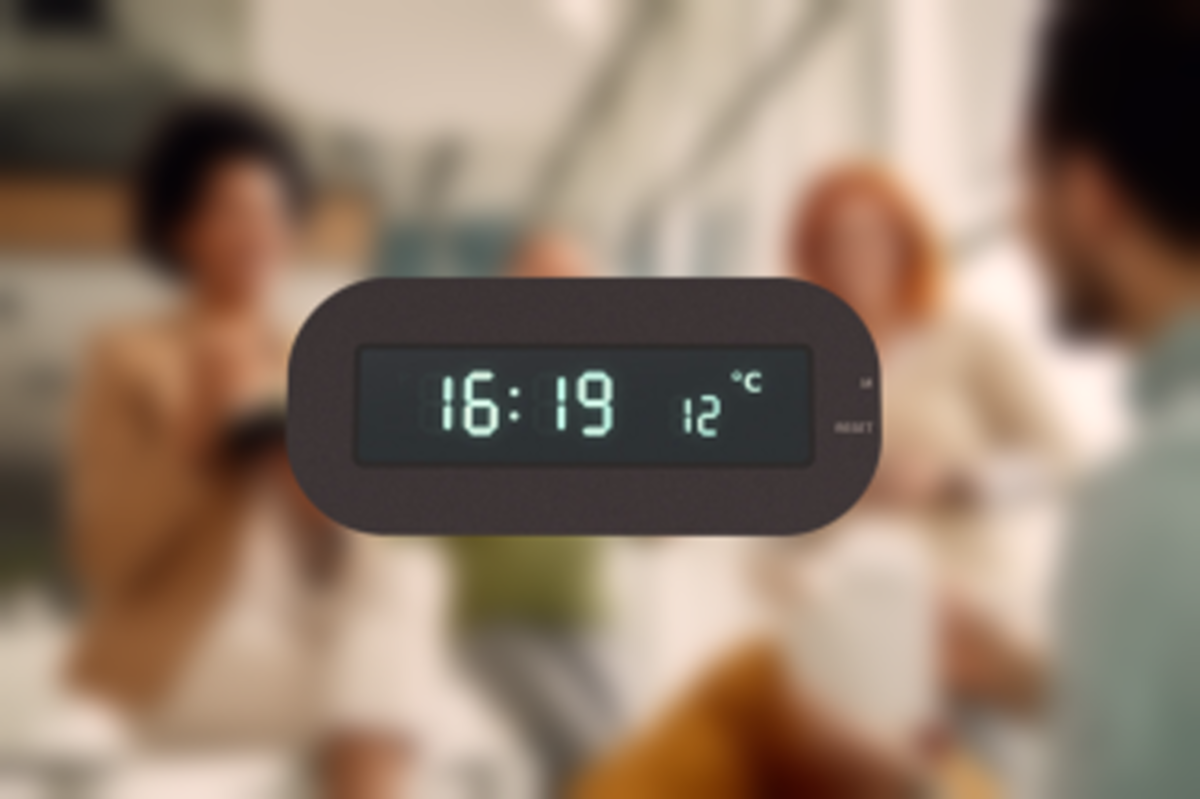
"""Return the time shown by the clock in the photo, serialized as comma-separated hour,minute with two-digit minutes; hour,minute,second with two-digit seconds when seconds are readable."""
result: 16,19
